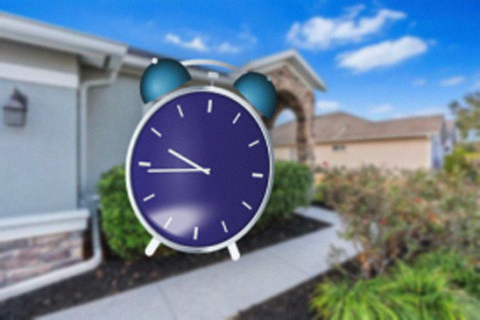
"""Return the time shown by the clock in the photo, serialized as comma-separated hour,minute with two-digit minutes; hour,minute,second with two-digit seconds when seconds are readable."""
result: 9,44
